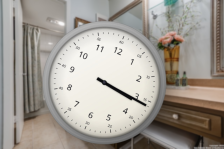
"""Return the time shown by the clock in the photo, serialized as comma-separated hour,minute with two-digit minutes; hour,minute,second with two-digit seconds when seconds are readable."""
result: 3,16
